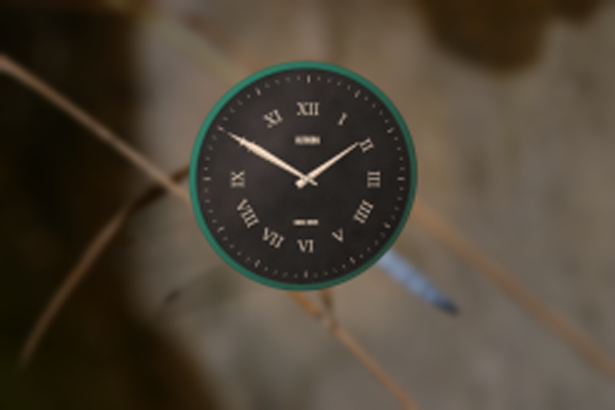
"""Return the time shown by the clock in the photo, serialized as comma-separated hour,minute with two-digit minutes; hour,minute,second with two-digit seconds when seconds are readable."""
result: 1,50
